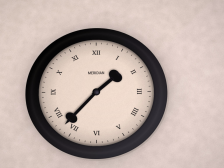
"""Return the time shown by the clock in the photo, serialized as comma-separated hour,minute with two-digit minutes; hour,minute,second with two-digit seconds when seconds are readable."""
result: 1,37
